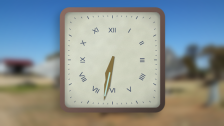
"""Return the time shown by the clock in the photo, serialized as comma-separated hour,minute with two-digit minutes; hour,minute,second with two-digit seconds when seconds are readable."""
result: 6,32
